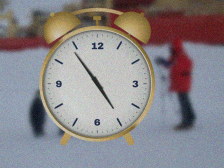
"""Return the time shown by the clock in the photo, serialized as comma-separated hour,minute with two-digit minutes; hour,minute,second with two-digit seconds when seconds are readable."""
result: 4,54
